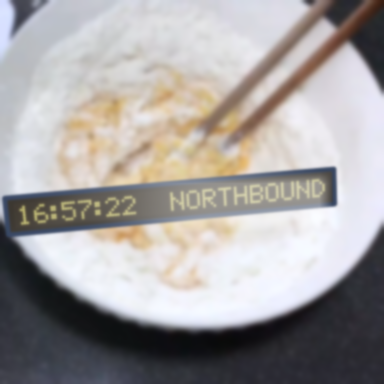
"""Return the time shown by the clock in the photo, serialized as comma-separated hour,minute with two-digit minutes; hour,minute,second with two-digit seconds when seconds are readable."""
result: 16,57,22
